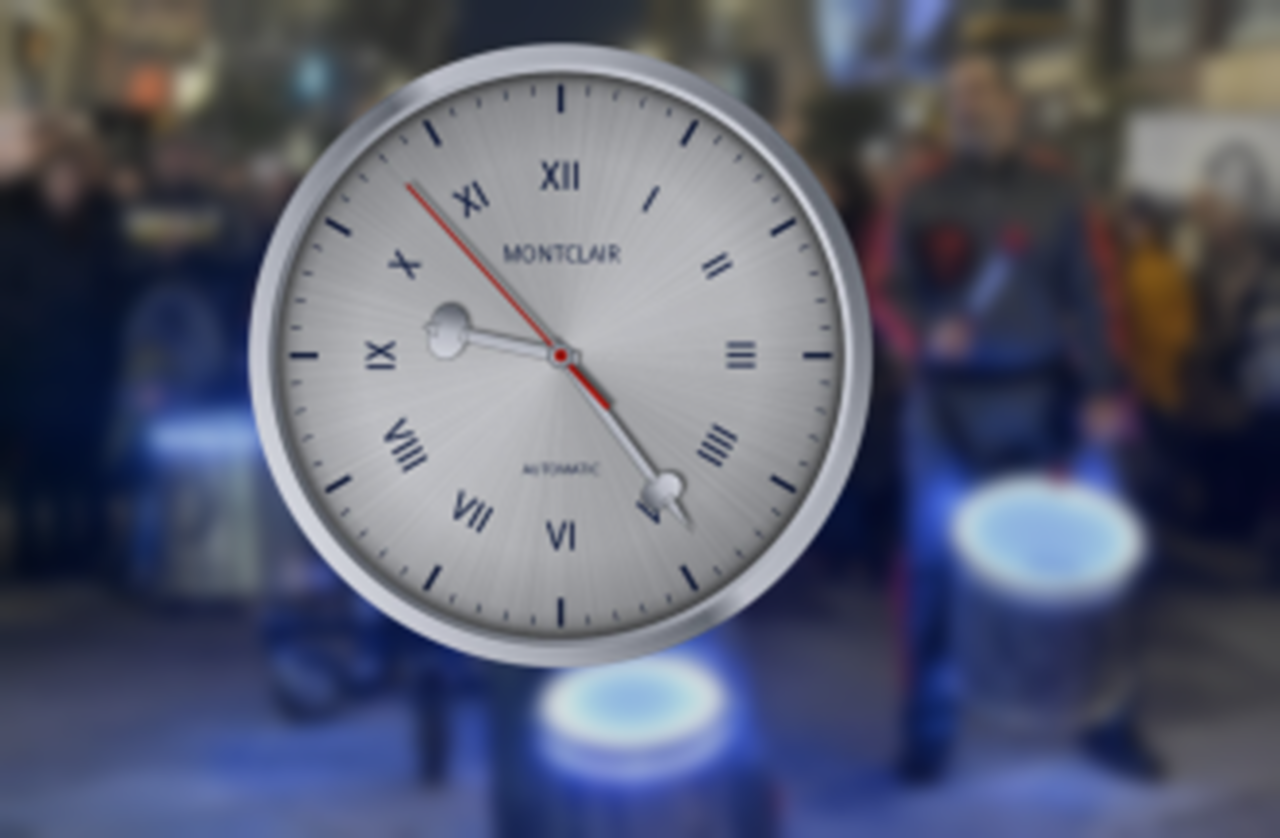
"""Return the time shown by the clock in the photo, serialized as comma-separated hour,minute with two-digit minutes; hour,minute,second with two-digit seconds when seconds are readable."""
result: 9,23,53
